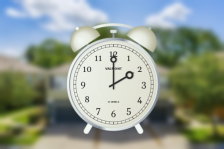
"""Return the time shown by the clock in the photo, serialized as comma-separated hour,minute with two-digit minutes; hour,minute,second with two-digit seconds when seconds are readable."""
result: 2,00
